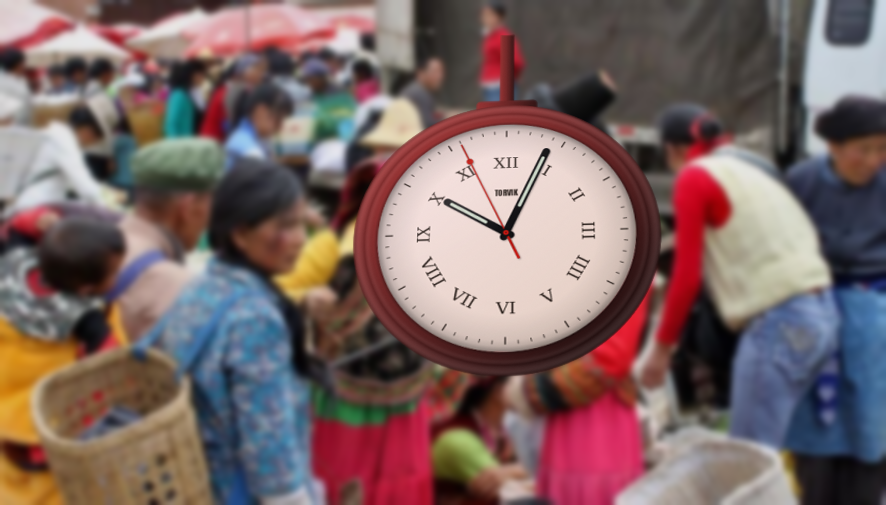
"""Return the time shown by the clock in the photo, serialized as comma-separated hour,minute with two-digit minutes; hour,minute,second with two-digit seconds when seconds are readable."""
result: 10,03,56
